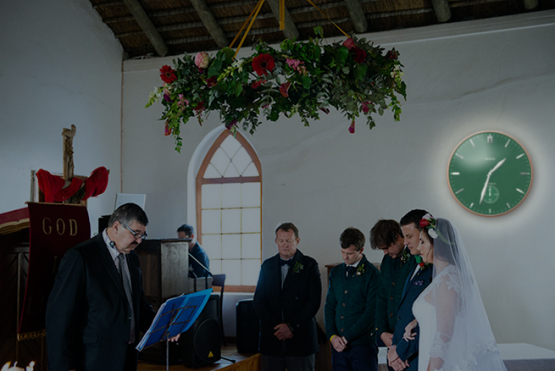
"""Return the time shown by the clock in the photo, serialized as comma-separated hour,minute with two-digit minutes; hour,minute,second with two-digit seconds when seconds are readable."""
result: 1,33
